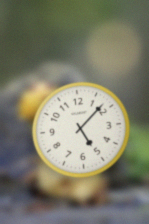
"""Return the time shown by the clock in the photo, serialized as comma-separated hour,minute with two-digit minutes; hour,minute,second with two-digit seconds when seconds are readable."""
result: 5,08
